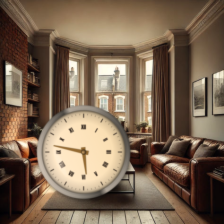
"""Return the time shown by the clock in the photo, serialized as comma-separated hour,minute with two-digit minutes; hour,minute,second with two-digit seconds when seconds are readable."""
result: 5,47
